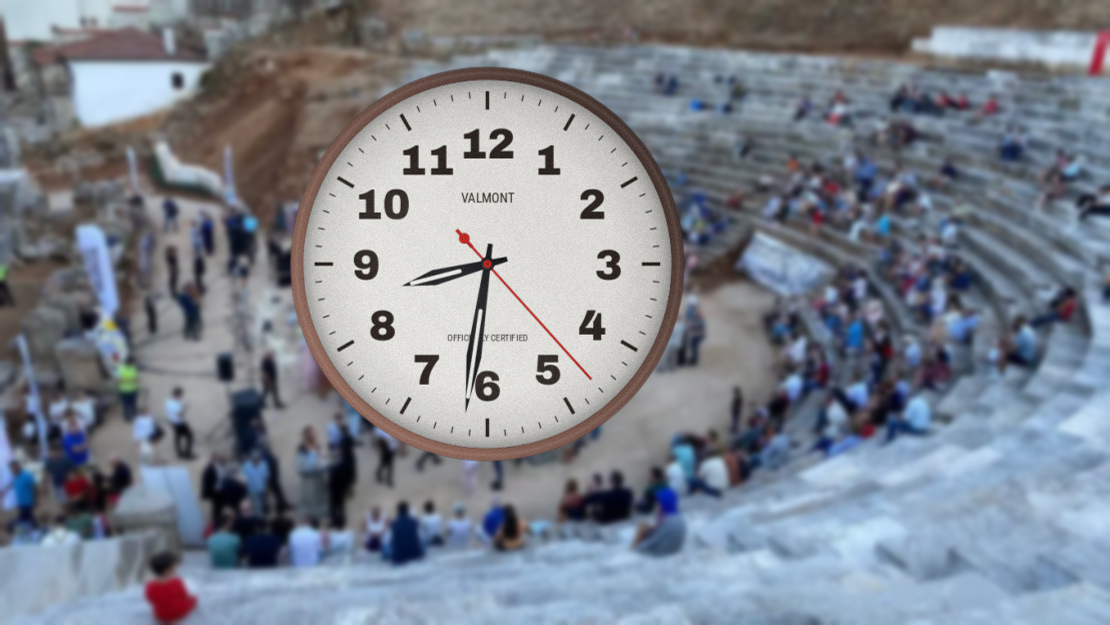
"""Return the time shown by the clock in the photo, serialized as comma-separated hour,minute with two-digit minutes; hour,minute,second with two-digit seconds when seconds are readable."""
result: 8,31,23
